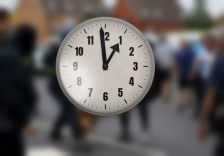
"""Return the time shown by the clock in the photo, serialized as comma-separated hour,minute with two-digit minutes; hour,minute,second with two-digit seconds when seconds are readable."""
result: 12,59
